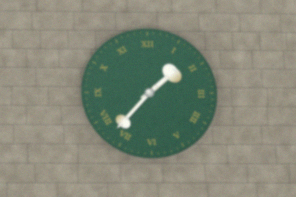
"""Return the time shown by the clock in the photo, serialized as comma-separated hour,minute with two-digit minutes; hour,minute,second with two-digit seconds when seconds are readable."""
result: 1,37
